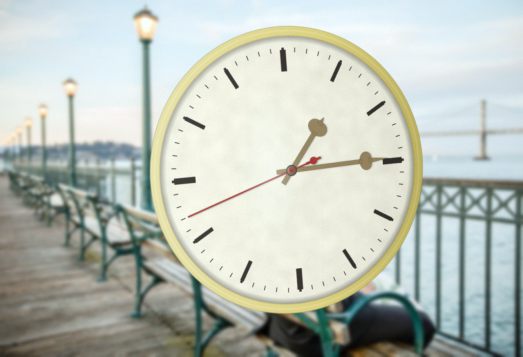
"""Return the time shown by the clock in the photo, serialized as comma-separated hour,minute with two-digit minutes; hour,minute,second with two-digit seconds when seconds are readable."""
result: 1,14,42
